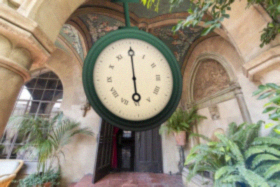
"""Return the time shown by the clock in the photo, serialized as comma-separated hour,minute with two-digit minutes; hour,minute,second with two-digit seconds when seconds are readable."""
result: 6,00
